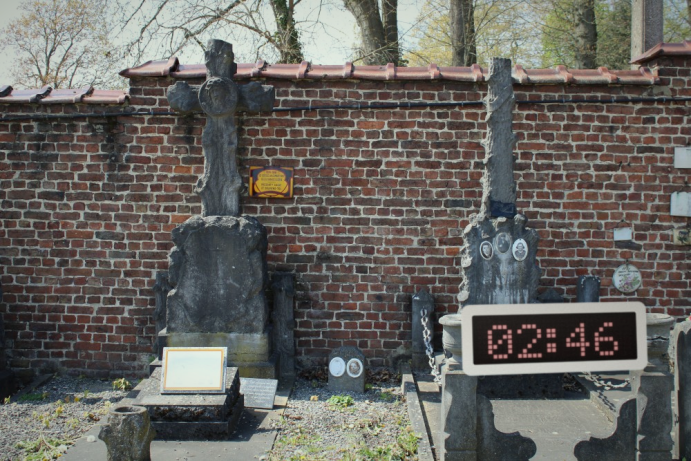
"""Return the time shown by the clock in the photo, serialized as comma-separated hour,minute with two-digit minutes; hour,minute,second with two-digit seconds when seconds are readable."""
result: 2,46
